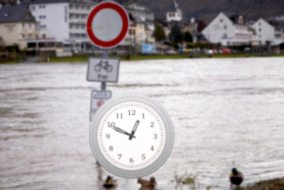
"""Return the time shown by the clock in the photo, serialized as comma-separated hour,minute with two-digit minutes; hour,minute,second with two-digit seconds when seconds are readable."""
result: 12,49
